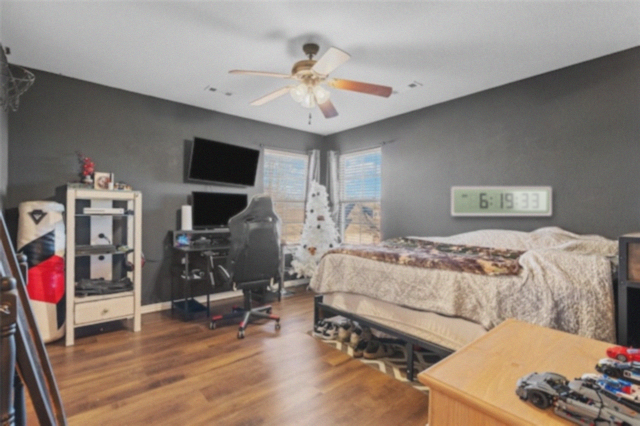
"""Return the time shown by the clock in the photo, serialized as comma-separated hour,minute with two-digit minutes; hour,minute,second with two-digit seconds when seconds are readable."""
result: 6,19,33
